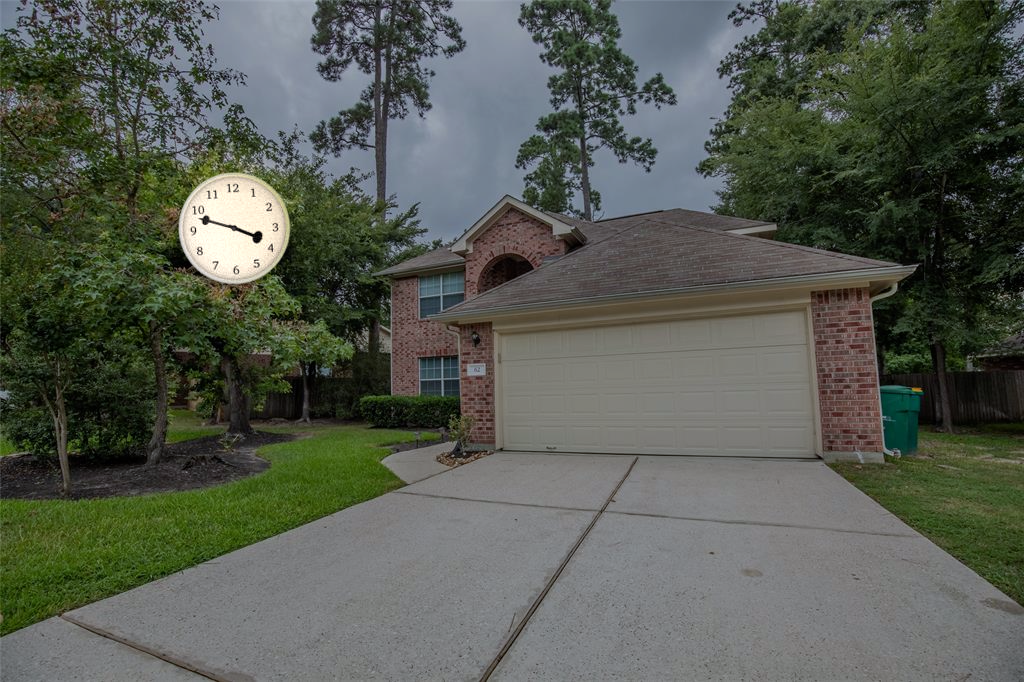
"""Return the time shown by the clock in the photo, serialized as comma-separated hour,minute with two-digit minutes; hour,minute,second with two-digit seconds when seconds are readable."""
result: 3,48
